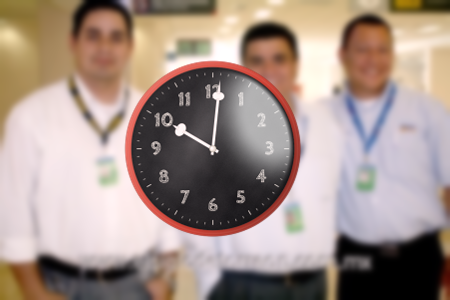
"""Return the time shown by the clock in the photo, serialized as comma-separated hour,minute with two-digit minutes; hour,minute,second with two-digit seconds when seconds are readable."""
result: 10,01
